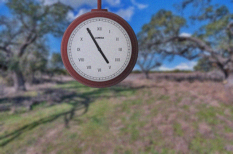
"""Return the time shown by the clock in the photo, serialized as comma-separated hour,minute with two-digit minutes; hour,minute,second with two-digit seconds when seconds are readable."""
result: 4,55
